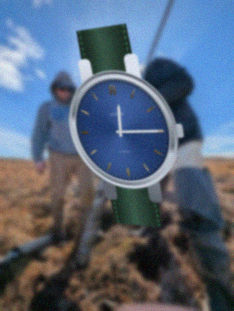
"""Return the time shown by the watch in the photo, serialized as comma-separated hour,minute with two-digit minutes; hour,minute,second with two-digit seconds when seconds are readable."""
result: 12,15
